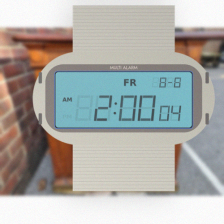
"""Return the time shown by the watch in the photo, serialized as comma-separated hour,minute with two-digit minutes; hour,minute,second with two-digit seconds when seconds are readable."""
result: 2,00,04
